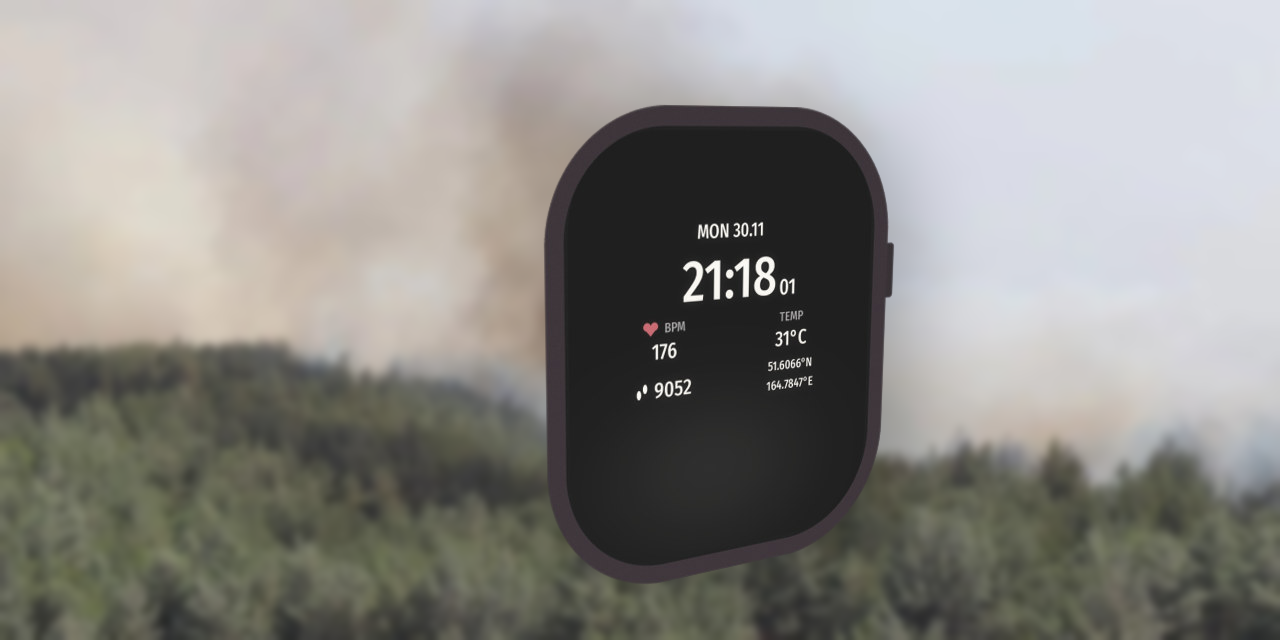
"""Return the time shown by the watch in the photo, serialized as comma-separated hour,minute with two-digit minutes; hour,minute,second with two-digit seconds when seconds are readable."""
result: 21,18,01
